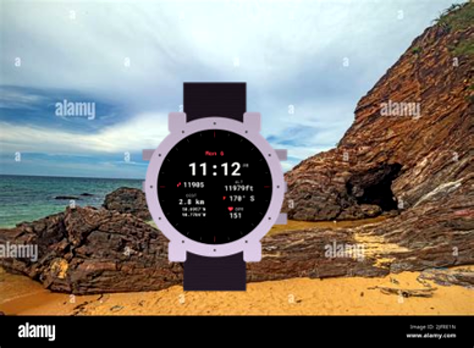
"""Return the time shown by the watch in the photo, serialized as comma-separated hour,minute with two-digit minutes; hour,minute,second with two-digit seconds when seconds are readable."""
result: 11,12
